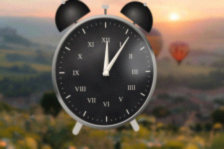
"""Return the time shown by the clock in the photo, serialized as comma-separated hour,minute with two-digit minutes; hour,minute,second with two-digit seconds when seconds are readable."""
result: 12,06
